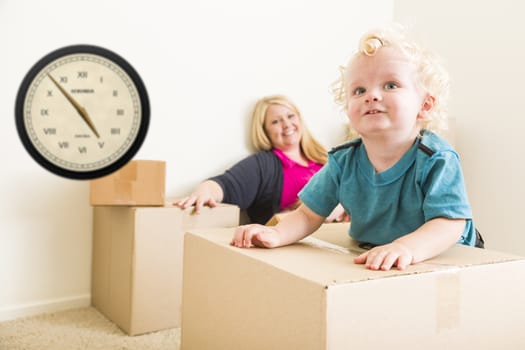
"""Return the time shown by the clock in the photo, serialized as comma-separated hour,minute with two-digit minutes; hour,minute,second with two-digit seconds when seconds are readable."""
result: 4,53
